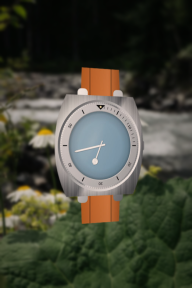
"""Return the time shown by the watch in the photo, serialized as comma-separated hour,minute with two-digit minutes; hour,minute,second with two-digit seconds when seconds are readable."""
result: 6,43
